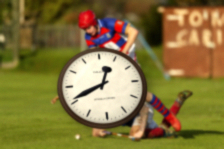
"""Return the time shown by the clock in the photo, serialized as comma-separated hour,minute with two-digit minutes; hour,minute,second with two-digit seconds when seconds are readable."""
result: 12,41
